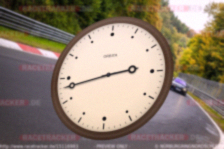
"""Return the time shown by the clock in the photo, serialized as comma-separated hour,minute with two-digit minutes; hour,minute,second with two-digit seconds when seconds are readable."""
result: 2,43
